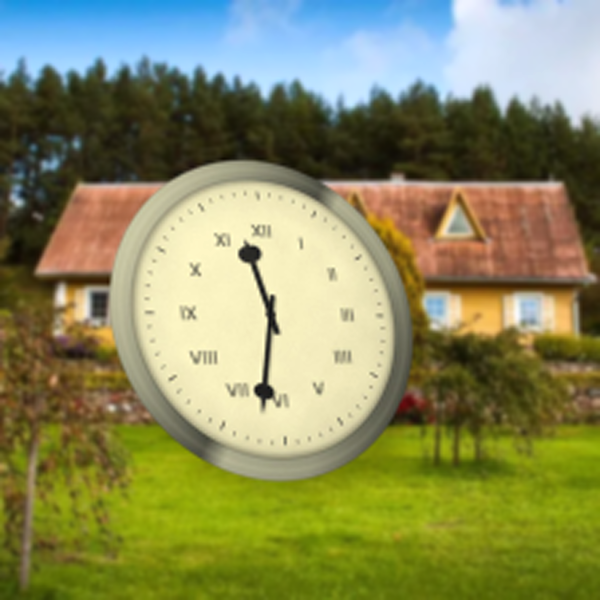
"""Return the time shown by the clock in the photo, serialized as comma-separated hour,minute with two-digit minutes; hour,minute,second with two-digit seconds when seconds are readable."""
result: 11,32
